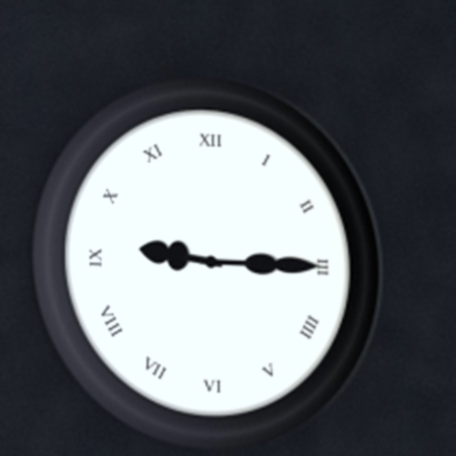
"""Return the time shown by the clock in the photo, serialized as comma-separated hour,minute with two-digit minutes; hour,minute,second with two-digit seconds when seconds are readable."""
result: 9,15
